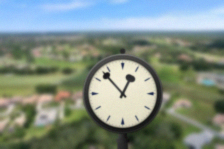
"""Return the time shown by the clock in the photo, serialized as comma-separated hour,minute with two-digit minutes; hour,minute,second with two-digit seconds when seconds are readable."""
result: 12,53
